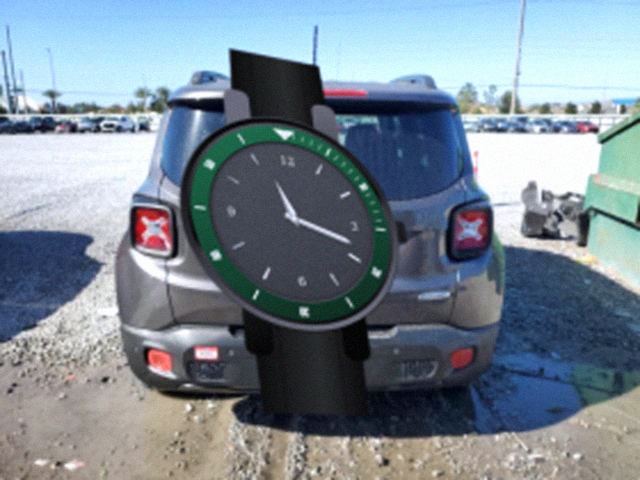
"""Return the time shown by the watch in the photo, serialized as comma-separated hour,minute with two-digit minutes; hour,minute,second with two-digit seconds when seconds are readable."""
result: 11,18
